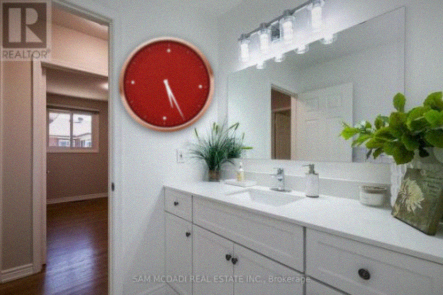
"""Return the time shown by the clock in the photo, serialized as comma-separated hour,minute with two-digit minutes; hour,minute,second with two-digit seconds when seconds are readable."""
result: 5,25
